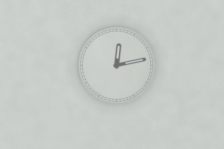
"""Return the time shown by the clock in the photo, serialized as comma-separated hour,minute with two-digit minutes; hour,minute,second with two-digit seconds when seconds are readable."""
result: 12,13
